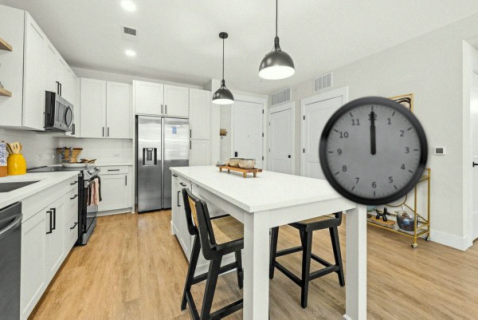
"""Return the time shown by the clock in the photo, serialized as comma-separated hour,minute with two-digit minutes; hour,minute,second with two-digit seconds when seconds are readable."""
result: 12,00
